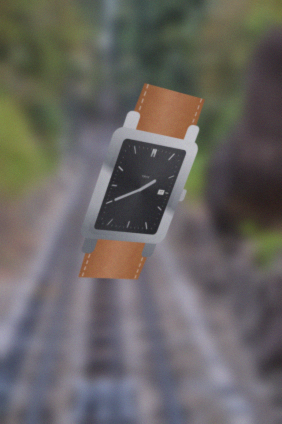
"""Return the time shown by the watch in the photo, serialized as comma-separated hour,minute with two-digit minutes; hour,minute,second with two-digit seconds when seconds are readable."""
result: 1,40
